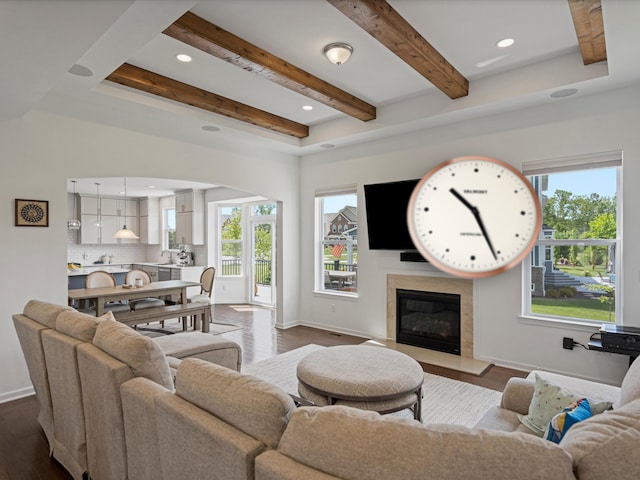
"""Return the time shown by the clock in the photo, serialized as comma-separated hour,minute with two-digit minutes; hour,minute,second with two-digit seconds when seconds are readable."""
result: 10,26
